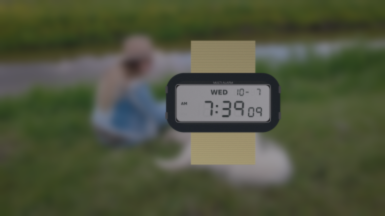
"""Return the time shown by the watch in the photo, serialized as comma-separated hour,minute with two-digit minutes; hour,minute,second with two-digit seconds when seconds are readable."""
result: 7,39,09
